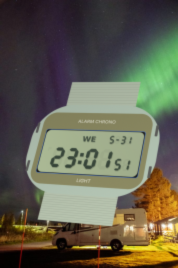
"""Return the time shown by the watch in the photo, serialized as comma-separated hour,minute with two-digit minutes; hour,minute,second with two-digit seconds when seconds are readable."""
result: 23,01,51
